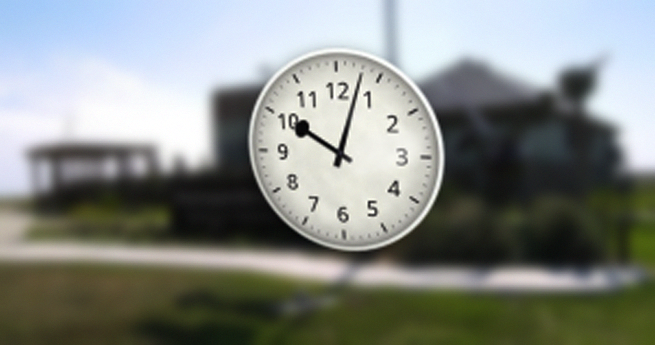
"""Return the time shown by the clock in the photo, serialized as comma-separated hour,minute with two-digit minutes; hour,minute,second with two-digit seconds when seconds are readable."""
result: 10,03
